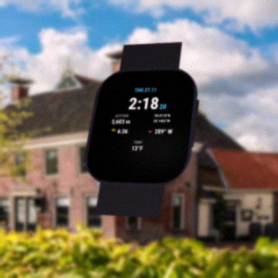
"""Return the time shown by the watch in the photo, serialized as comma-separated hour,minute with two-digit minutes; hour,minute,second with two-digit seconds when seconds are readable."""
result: 2,18
